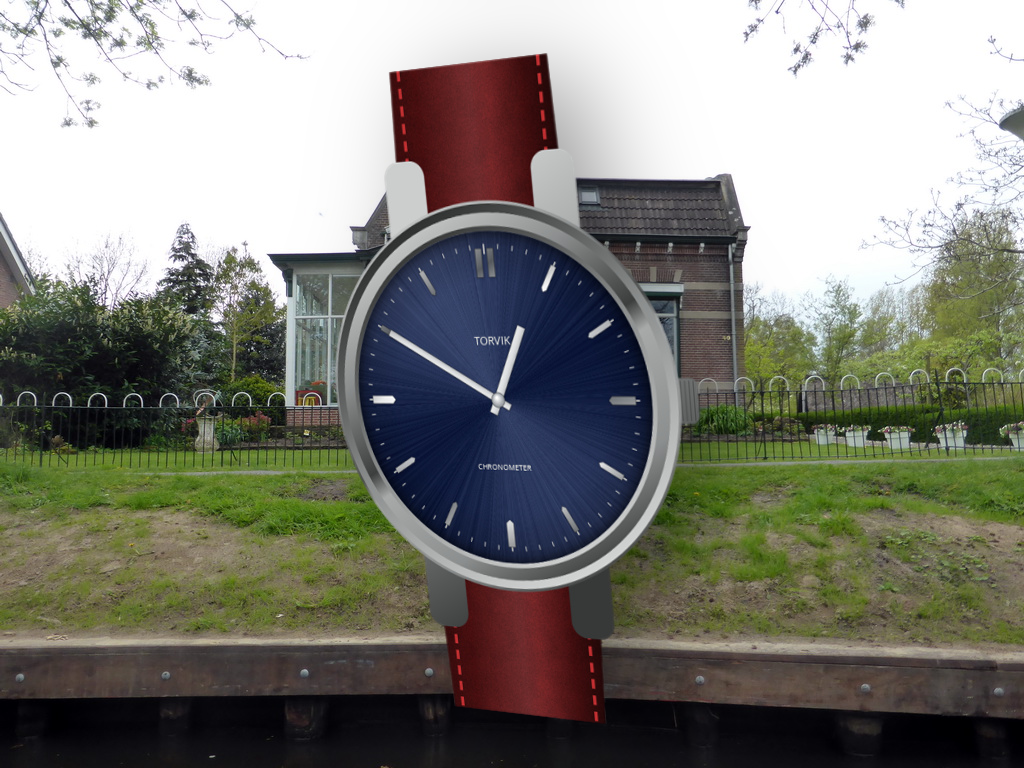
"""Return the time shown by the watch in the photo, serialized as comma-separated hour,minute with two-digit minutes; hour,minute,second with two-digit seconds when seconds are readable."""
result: 12,50
